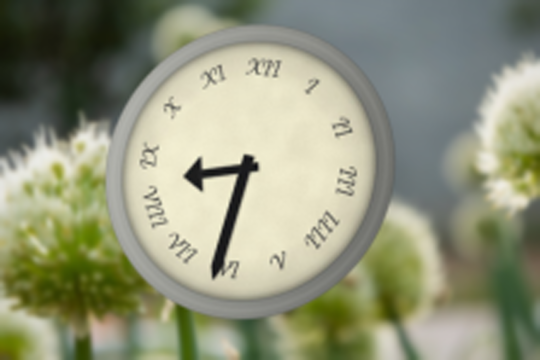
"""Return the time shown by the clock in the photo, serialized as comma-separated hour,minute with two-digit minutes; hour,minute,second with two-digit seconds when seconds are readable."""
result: 8,31
